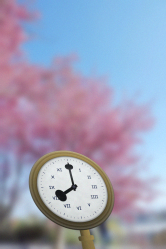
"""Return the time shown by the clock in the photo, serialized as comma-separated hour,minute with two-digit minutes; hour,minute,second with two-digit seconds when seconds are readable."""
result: 8,00
